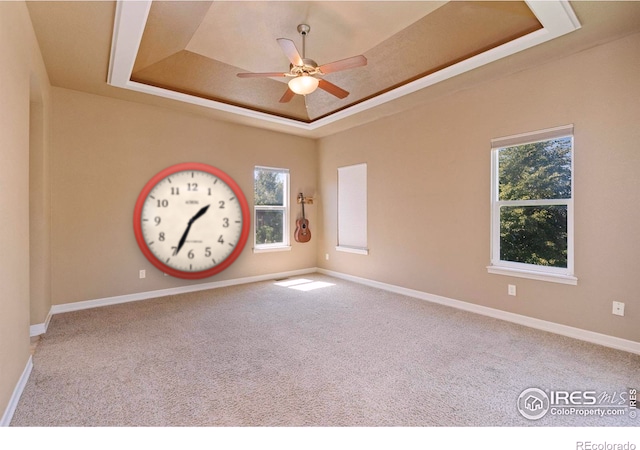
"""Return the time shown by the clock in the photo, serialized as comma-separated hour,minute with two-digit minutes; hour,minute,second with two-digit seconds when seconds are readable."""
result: 1,34
